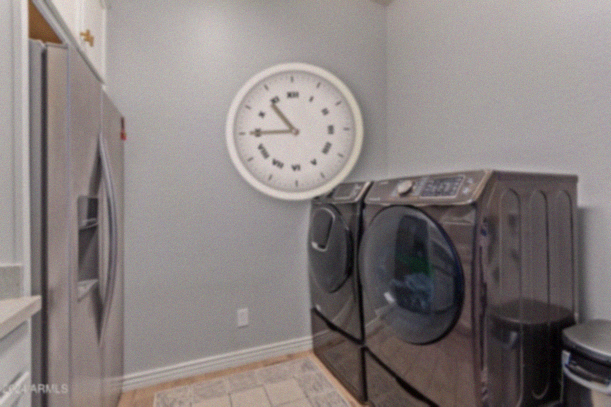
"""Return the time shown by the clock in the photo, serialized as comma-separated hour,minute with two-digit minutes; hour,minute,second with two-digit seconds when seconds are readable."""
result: 10,45
